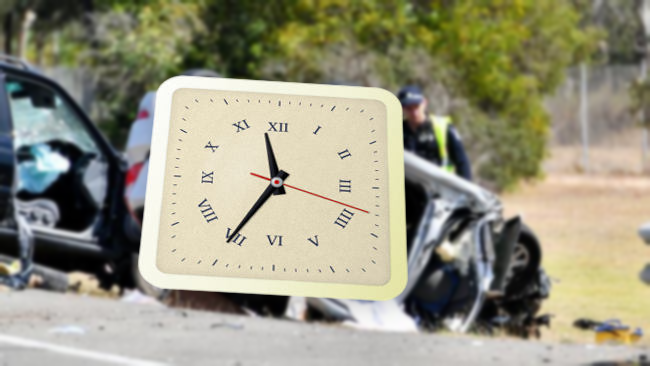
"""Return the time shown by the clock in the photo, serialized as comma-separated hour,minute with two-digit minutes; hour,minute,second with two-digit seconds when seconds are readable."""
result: 11,35,18
